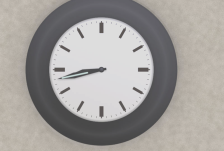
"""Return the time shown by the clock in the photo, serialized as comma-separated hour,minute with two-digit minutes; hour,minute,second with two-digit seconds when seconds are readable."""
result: 8,43
